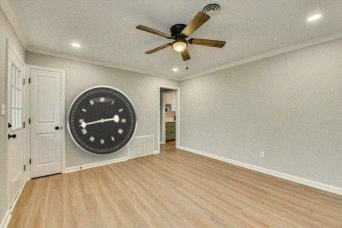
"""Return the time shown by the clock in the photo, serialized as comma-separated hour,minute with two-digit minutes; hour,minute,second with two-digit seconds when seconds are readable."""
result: 2,43
